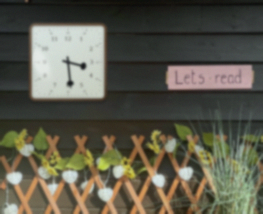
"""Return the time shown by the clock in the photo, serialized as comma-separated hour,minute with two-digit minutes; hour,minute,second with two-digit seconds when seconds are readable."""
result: 3,29
